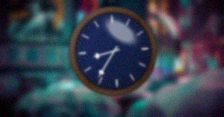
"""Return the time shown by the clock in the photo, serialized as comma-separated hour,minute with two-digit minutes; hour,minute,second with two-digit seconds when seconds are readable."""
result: 8,36
